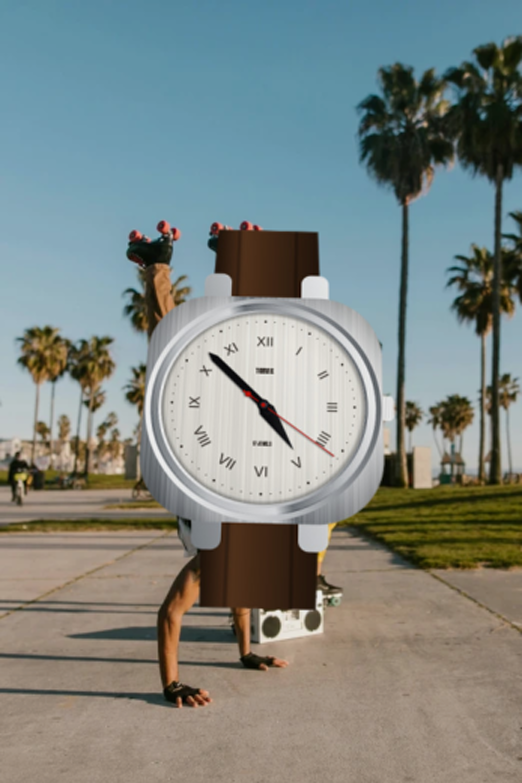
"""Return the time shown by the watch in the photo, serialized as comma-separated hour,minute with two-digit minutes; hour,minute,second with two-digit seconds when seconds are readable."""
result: 4,52,21
